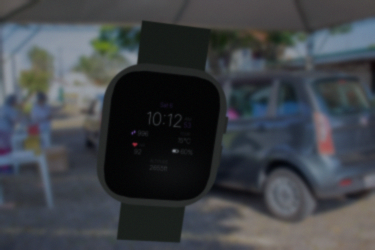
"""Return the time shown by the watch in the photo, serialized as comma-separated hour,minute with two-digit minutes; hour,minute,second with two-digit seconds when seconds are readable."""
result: 10,12
